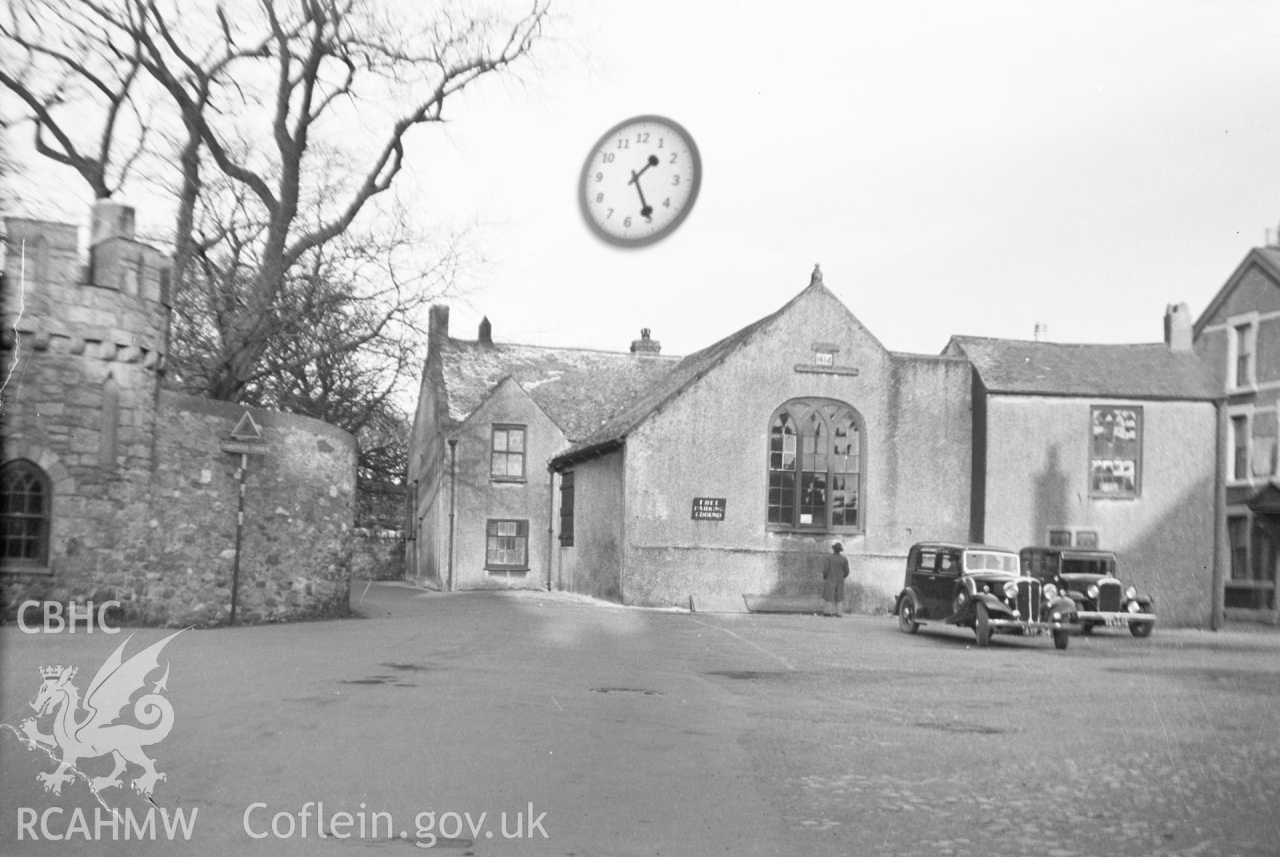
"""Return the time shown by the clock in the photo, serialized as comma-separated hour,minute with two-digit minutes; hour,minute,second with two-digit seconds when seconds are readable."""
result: 1,25
